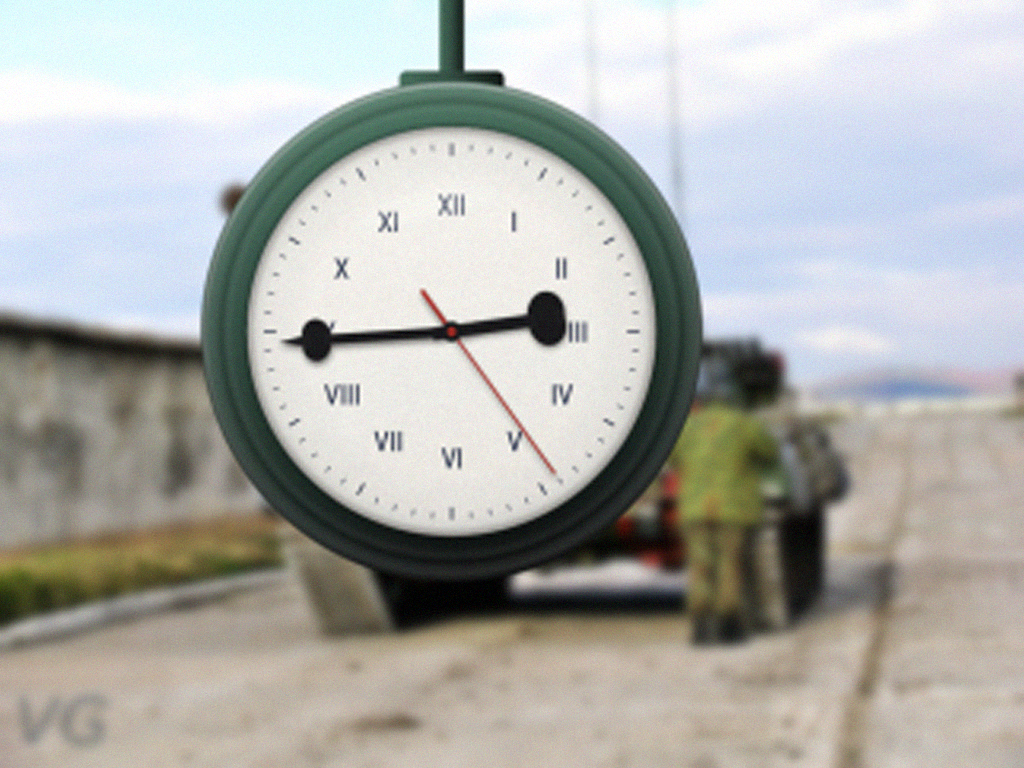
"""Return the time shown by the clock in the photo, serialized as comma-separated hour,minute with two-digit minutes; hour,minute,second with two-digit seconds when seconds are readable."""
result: 2,44,24
